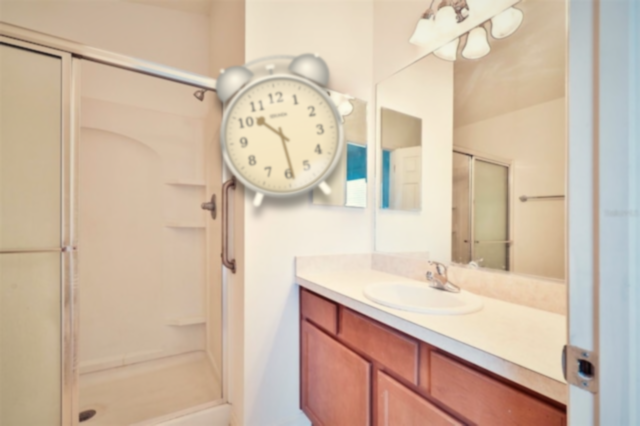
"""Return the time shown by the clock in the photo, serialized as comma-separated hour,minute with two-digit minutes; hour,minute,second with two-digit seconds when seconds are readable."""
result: 10,29
